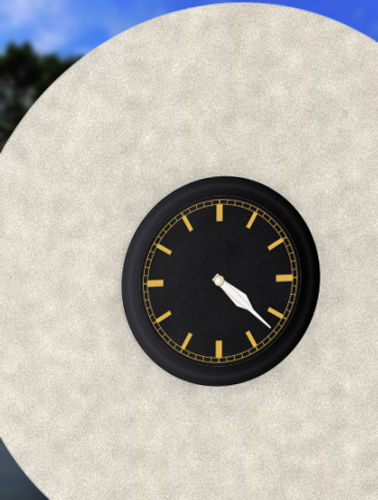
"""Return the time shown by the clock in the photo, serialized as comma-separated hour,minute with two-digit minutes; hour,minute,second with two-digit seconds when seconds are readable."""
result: 4,22
